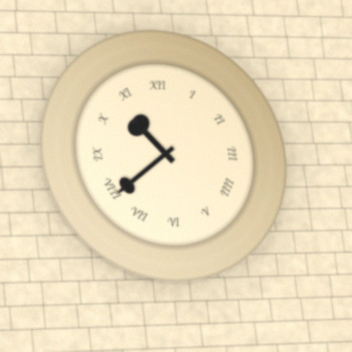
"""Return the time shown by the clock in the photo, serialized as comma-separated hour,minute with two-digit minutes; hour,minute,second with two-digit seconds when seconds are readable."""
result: 10,39
